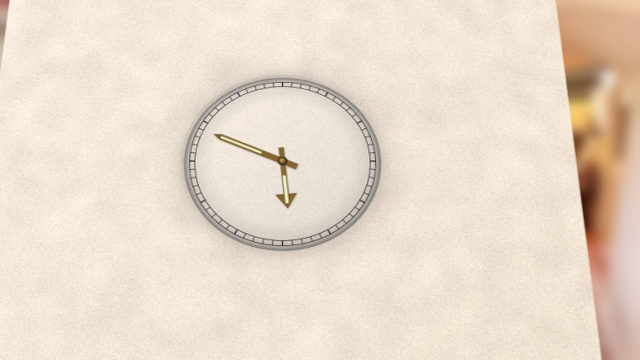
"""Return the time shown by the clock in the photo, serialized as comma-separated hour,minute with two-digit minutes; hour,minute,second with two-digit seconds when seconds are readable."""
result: 5,49
